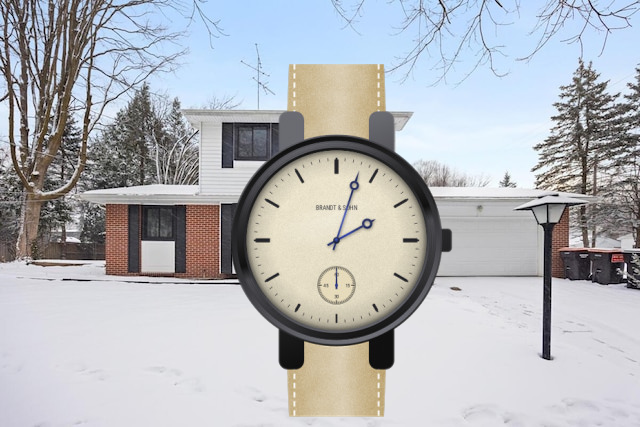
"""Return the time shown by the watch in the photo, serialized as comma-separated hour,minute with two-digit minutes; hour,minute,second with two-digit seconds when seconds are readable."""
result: 2,03
